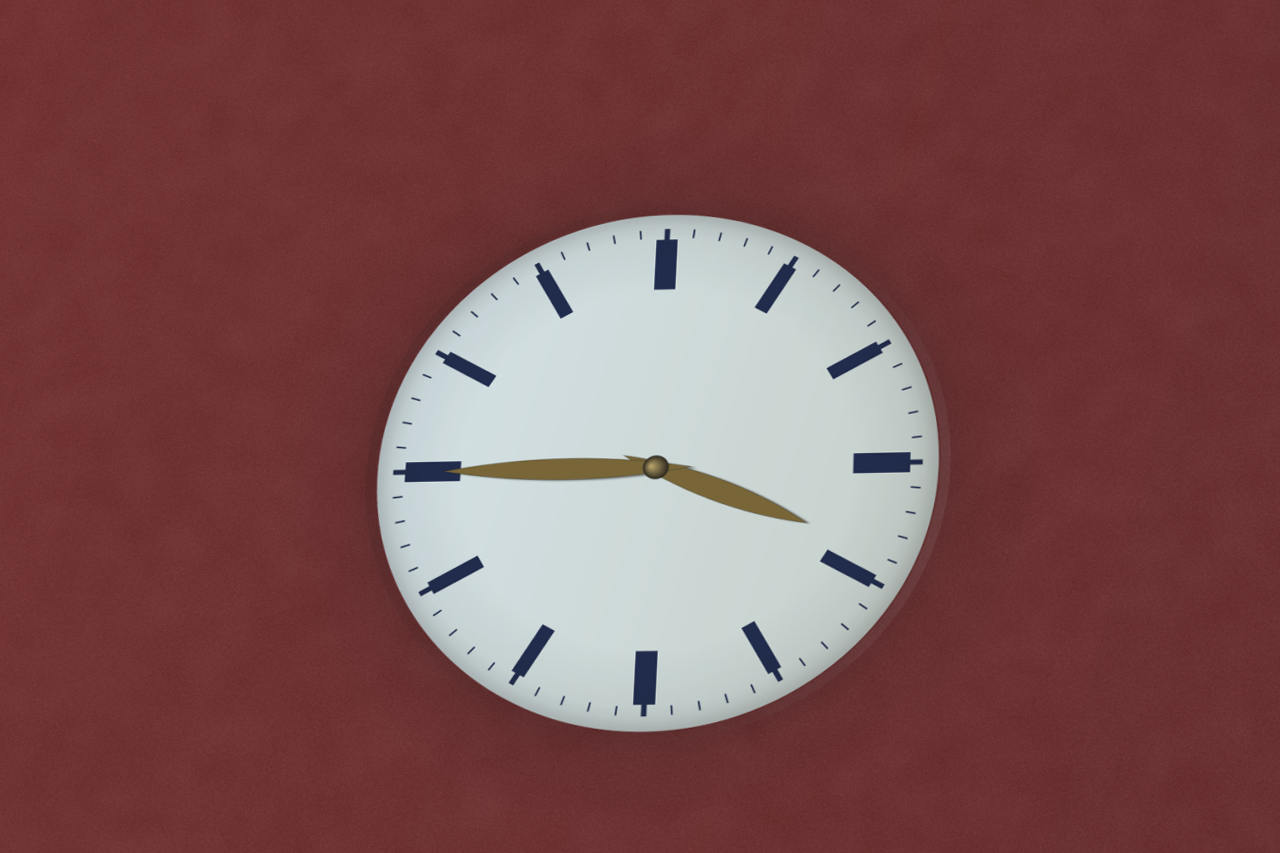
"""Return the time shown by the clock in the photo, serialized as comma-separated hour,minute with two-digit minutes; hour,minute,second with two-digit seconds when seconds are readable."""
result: 3,45
